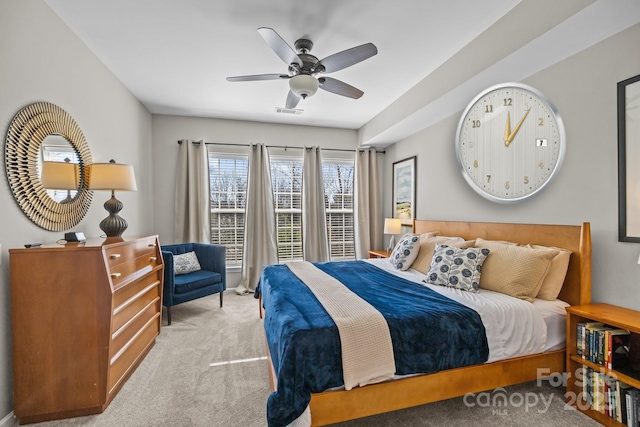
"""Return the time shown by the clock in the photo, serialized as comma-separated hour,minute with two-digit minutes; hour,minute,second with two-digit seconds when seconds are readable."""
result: 12,06
